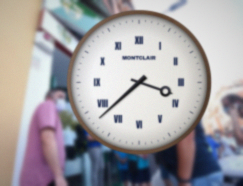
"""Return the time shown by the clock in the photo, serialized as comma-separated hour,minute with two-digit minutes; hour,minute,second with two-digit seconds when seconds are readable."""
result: 3,38
